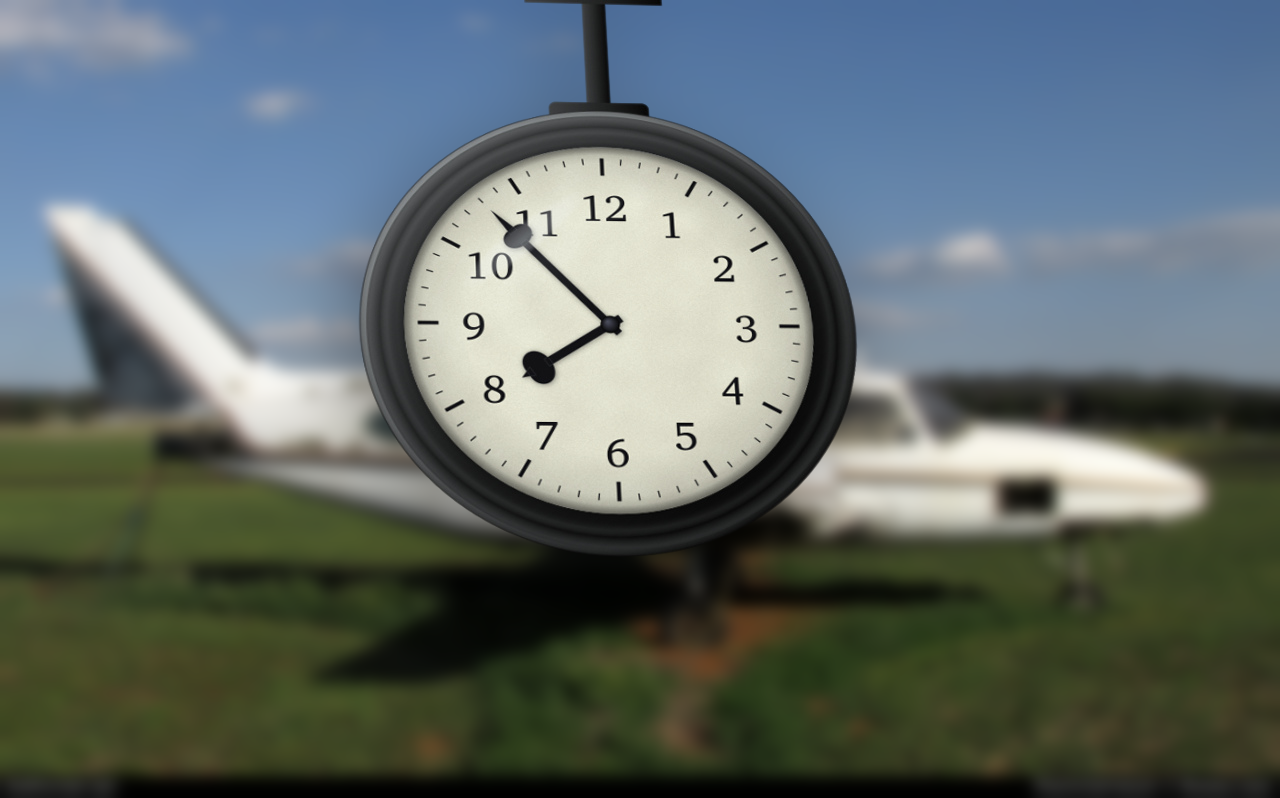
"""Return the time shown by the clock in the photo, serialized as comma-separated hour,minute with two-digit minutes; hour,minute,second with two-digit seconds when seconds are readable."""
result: 7,53
